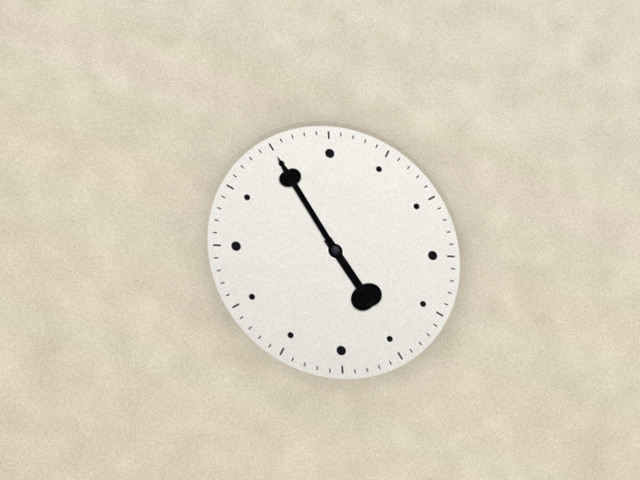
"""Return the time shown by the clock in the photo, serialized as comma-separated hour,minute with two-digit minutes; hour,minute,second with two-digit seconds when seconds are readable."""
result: 4,55
